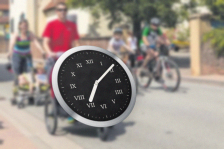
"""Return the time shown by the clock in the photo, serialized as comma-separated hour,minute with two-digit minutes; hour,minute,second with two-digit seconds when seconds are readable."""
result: 7,09
